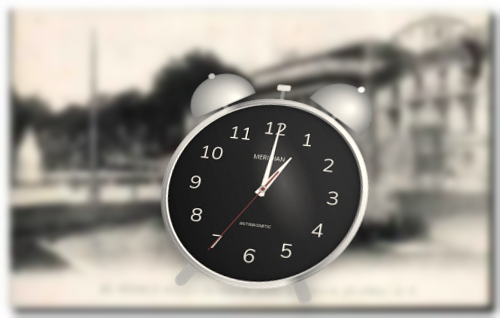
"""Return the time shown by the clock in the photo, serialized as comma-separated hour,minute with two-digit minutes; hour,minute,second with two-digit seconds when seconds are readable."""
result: 1,00,35
